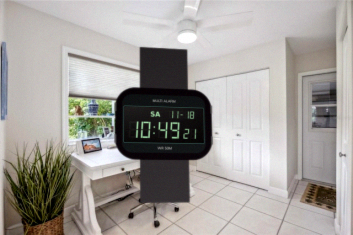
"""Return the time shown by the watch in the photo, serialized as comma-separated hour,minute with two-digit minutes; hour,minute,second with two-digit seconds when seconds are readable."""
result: 10,49,21
